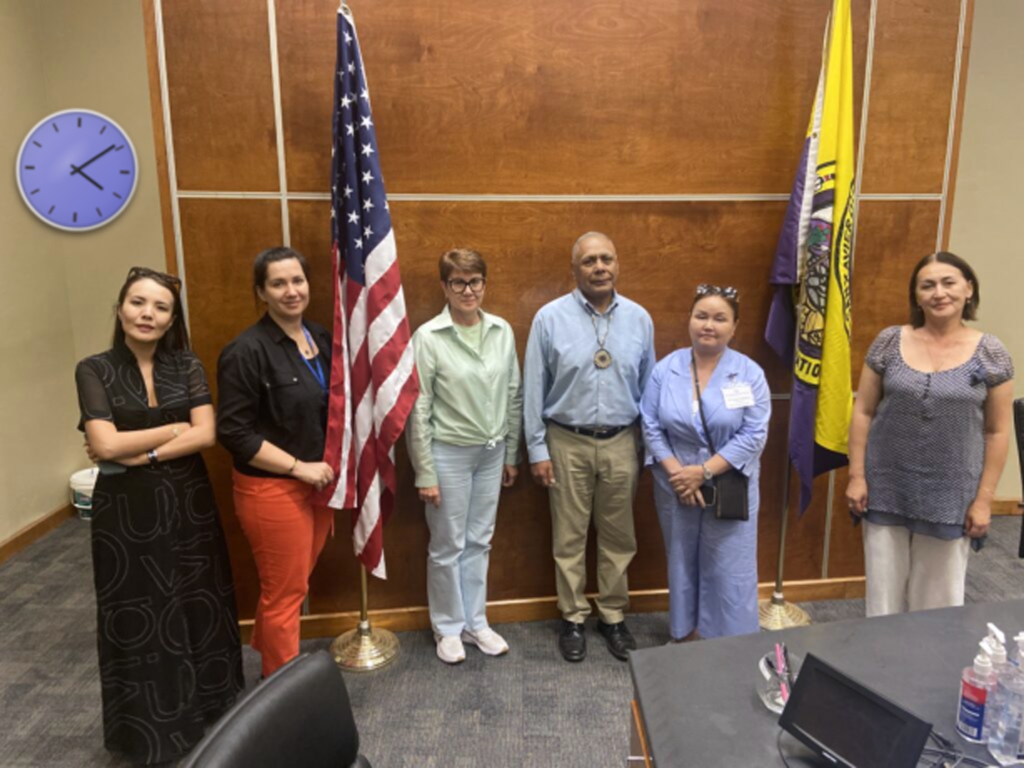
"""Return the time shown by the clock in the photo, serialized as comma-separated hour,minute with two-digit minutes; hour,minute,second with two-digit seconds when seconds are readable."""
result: 4,09
